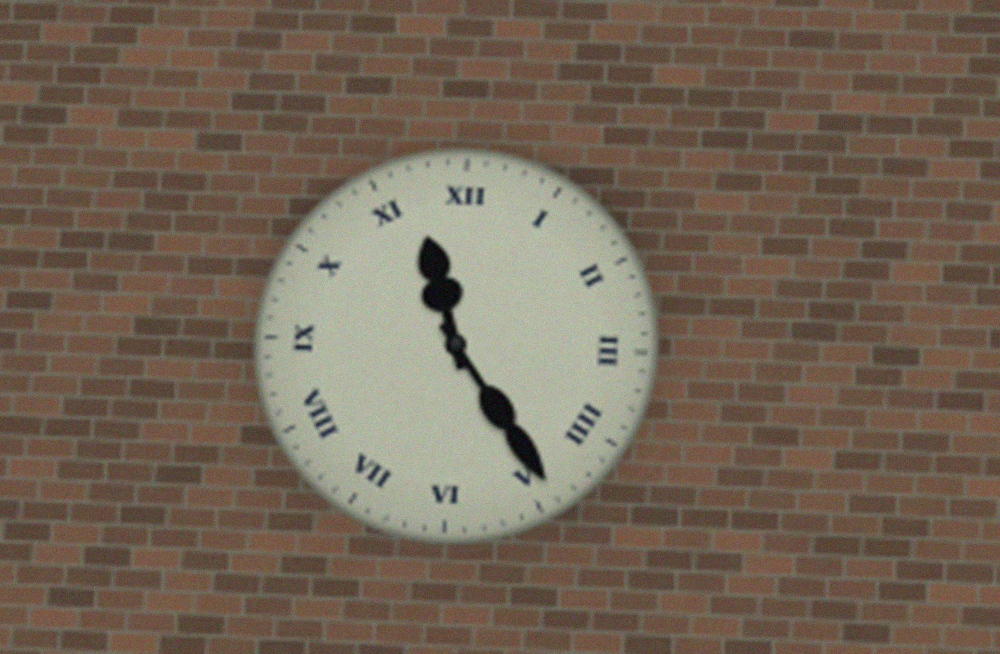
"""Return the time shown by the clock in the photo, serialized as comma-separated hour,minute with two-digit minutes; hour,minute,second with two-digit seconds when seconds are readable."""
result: 11,24
